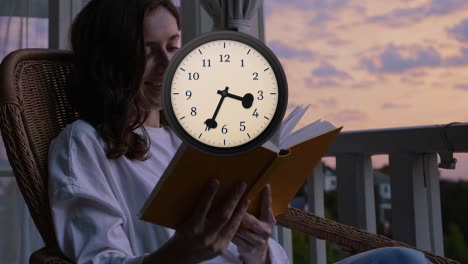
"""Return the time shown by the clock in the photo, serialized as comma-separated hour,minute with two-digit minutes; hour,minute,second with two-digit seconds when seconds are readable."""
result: 3,34
